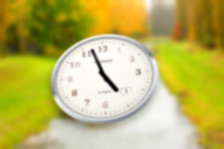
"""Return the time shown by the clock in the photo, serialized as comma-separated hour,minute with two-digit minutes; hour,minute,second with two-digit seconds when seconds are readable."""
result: 4,57
